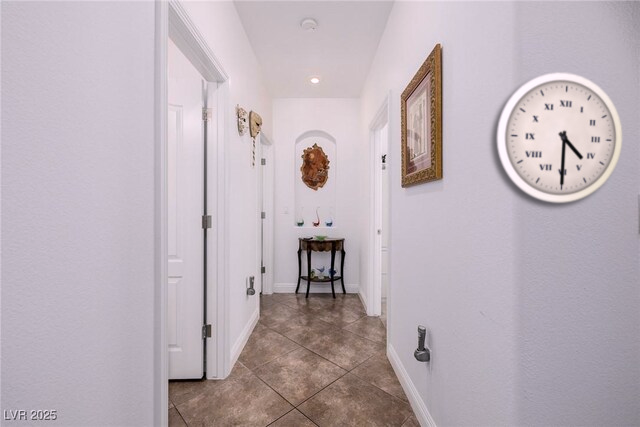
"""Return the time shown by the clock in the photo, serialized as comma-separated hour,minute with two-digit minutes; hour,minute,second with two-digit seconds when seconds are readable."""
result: 4,30
